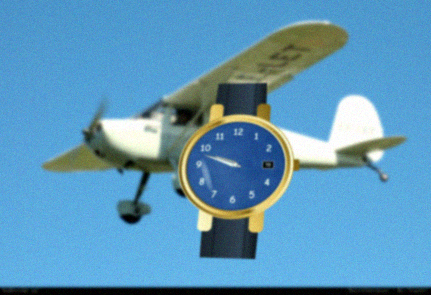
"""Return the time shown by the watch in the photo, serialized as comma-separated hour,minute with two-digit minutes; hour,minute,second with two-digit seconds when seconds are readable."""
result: 9,48
